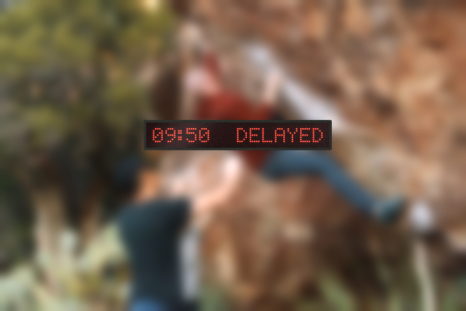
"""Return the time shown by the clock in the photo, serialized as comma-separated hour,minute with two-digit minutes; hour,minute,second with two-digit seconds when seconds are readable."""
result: 9,50
